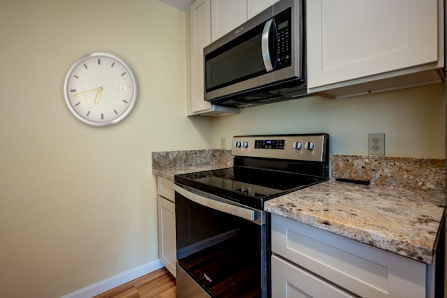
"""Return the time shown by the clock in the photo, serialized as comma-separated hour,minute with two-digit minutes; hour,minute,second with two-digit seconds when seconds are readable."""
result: 6,43
